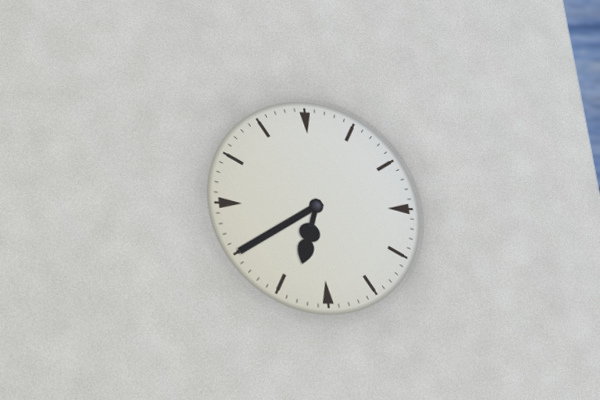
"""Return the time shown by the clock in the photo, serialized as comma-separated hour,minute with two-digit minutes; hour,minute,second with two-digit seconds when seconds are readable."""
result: 6,40
